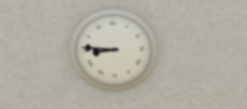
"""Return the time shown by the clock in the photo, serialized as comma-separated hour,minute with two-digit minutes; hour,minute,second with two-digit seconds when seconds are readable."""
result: 8,46
